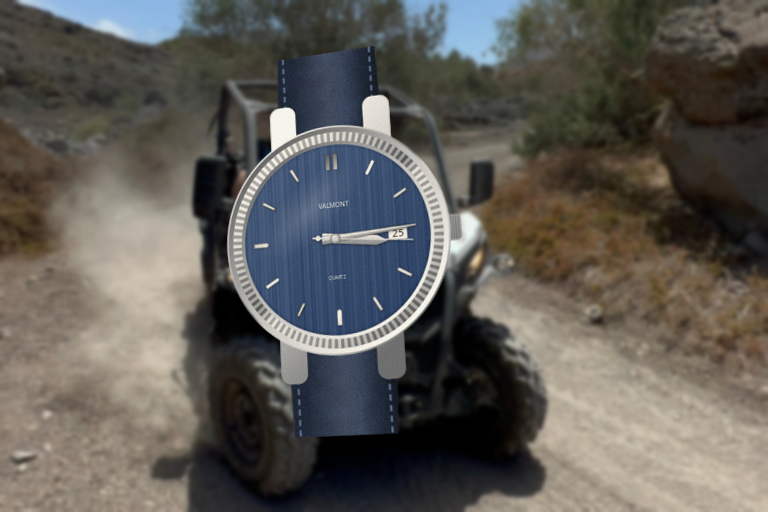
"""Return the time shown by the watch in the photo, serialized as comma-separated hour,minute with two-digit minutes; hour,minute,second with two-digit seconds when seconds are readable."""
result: 3,14,16
